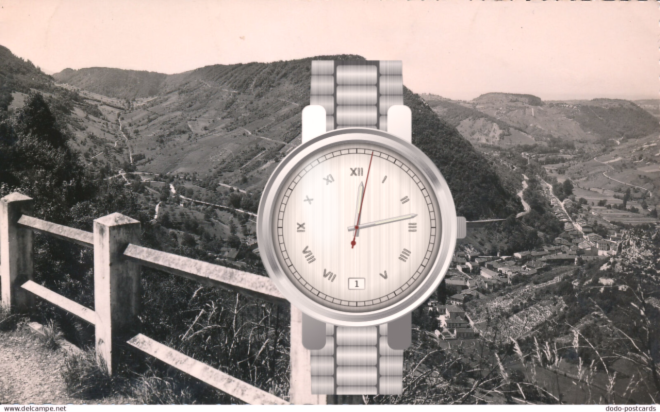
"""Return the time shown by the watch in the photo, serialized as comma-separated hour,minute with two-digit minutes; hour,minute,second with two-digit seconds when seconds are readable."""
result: 12,13,02
